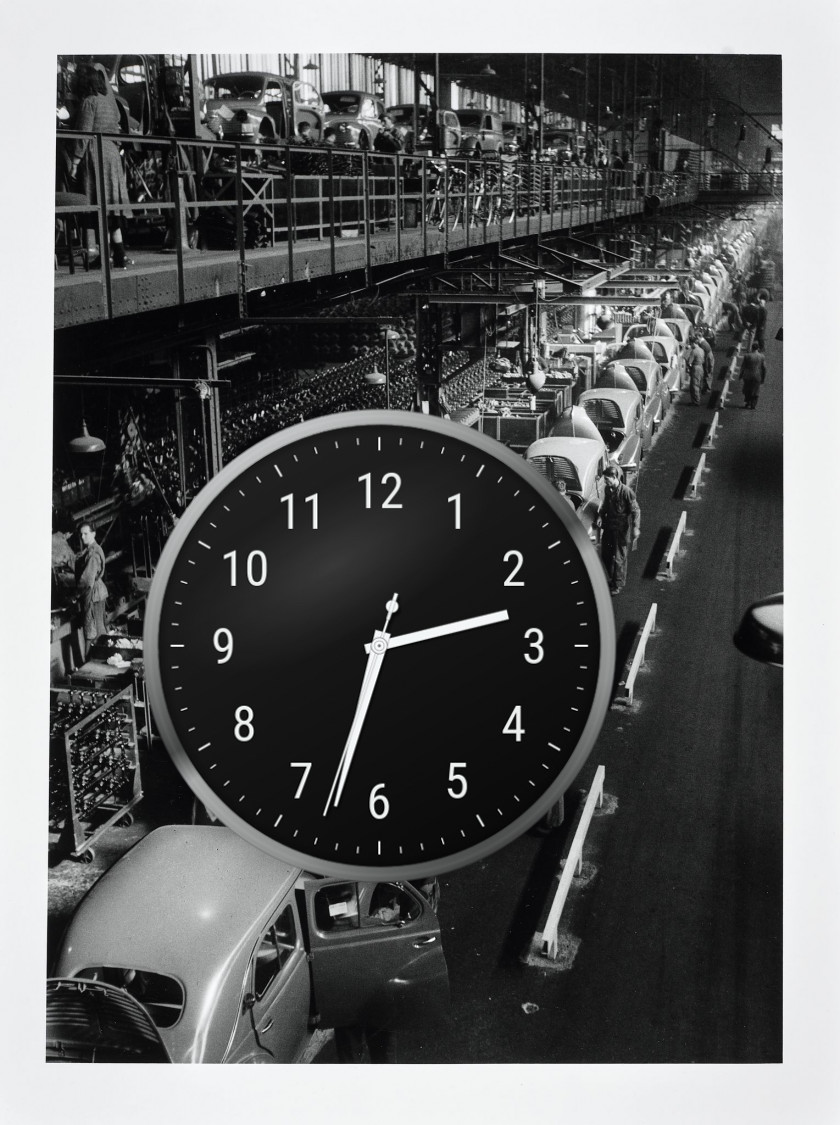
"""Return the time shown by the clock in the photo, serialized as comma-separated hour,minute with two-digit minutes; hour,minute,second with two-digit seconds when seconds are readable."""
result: 2,32,33
